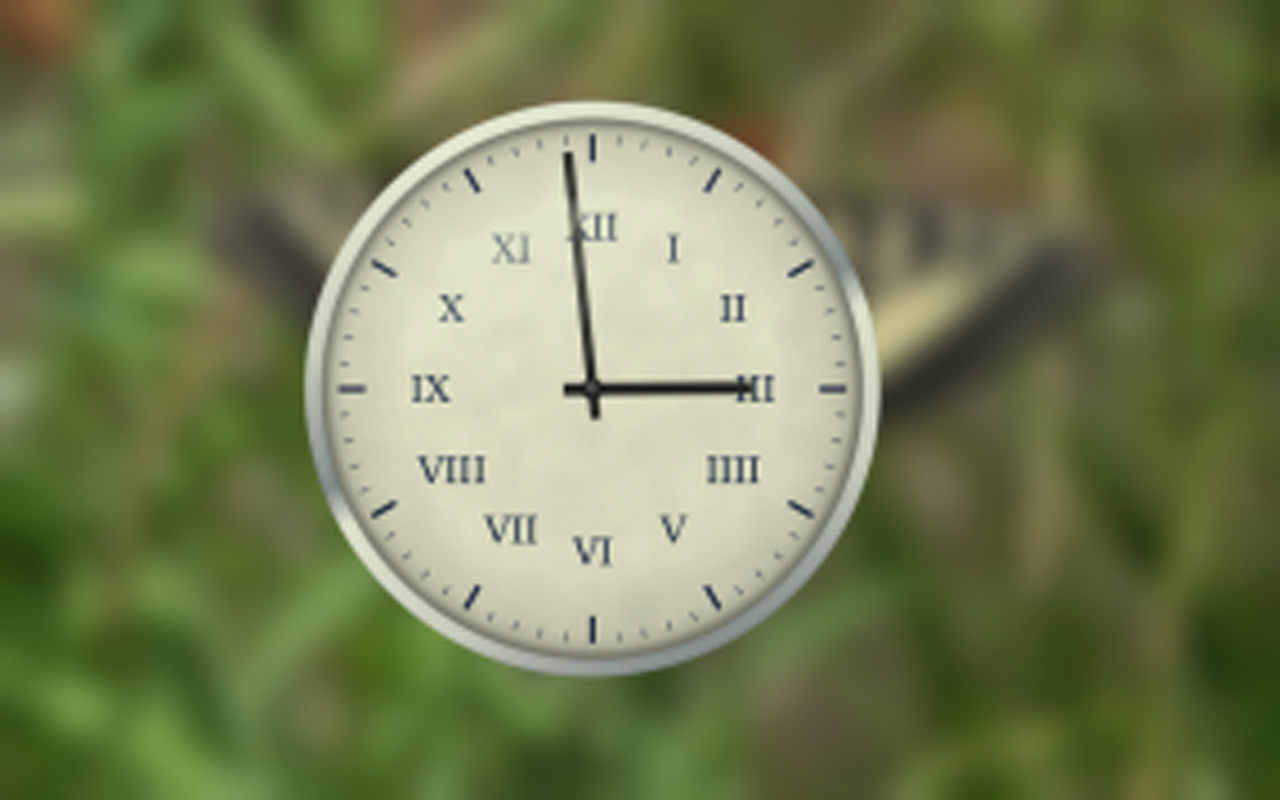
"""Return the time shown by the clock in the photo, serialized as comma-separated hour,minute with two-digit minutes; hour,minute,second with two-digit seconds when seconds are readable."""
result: 2,59
